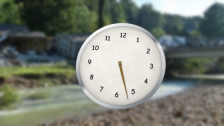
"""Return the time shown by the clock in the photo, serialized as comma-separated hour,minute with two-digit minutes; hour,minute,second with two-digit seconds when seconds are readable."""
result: 5,27
